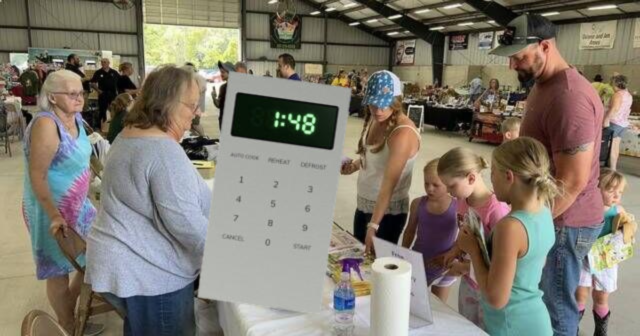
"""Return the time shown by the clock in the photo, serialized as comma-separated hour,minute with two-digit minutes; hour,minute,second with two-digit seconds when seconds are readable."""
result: 1,48
